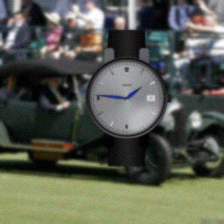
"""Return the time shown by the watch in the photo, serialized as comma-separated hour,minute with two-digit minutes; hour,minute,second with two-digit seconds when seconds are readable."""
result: 1,46
